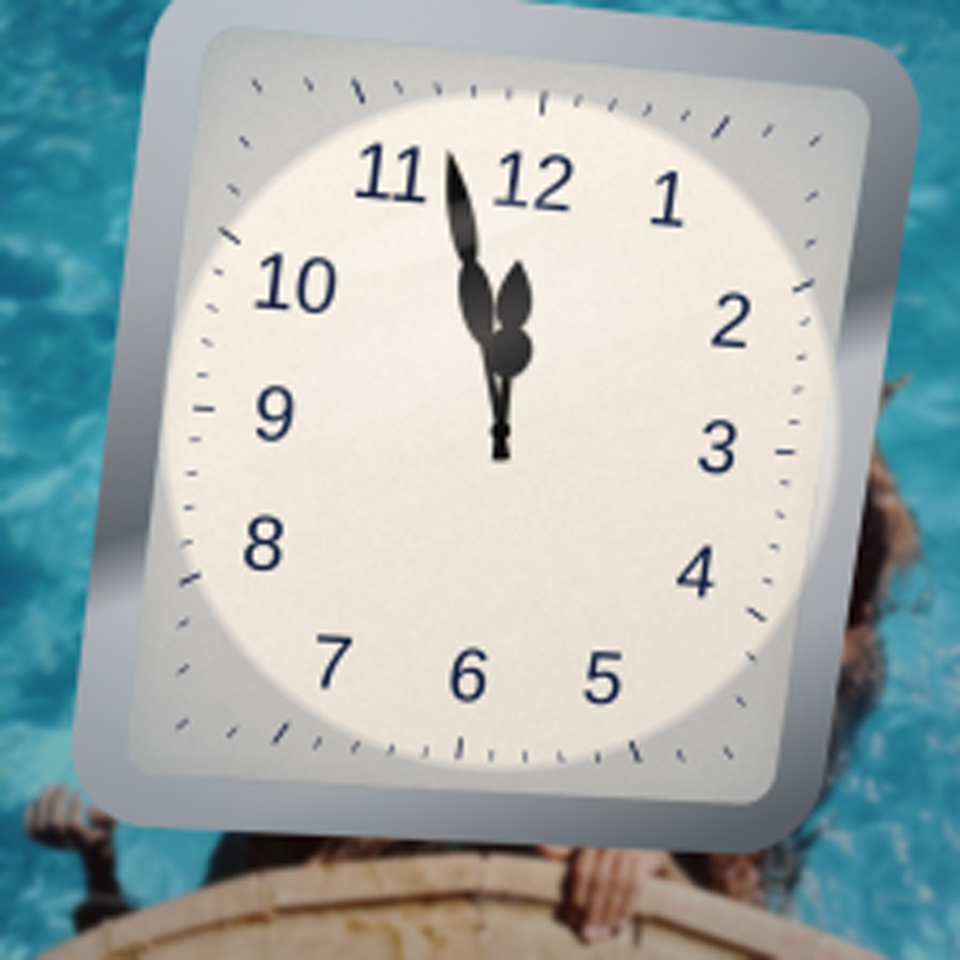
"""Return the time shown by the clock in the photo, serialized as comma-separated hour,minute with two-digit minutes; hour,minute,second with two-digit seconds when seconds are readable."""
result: 11,57
